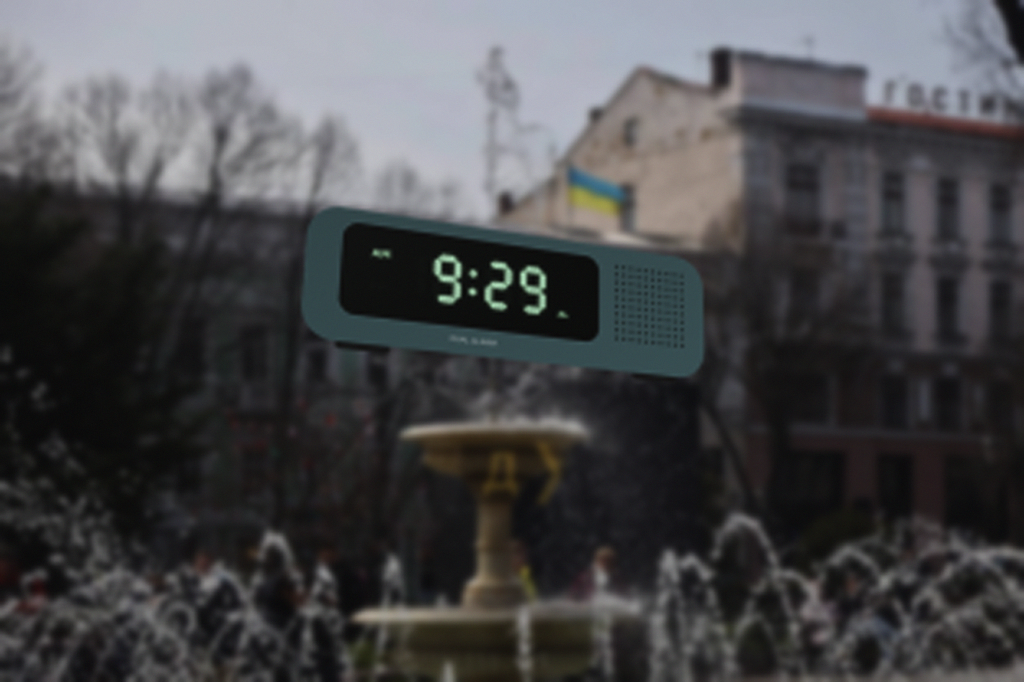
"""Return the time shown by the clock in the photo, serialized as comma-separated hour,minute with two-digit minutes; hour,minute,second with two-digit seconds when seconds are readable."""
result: 9,29
